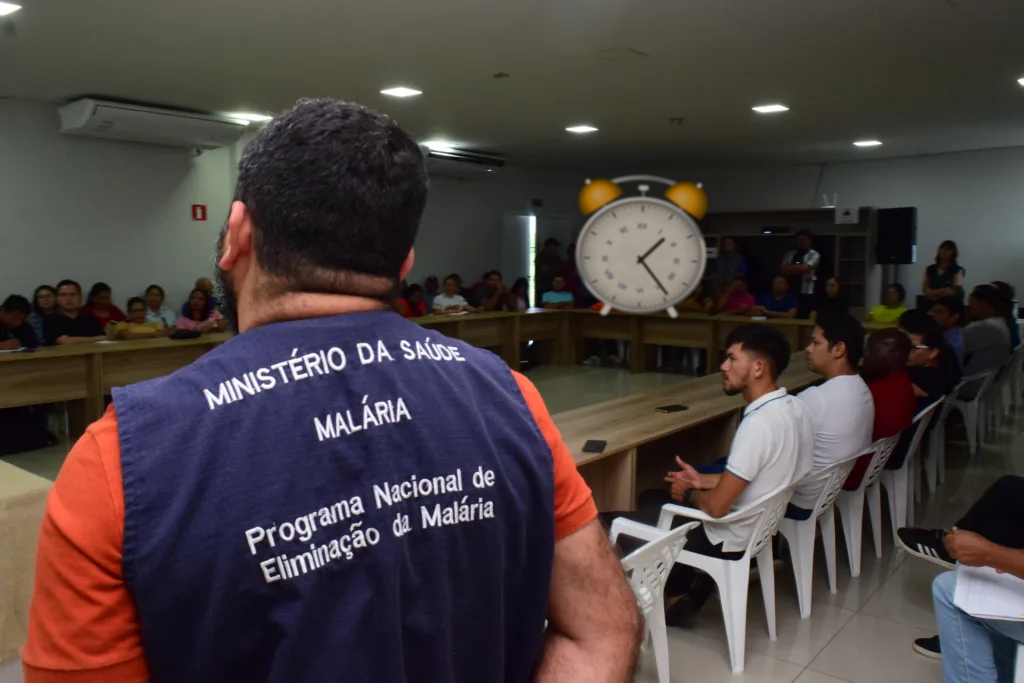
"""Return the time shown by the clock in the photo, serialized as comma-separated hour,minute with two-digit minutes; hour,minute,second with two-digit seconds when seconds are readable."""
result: 1,24
